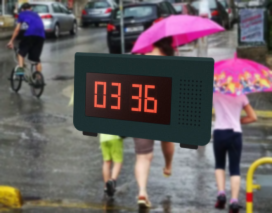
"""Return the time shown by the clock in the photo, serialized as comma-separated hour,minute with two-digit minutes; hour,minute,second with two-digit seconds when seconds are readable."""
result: 3,36
